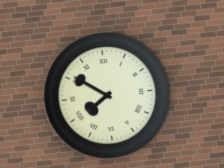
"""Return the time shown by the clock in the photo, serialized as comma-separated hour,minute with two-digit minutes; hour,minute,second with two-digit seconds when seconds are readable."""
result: 7,51
